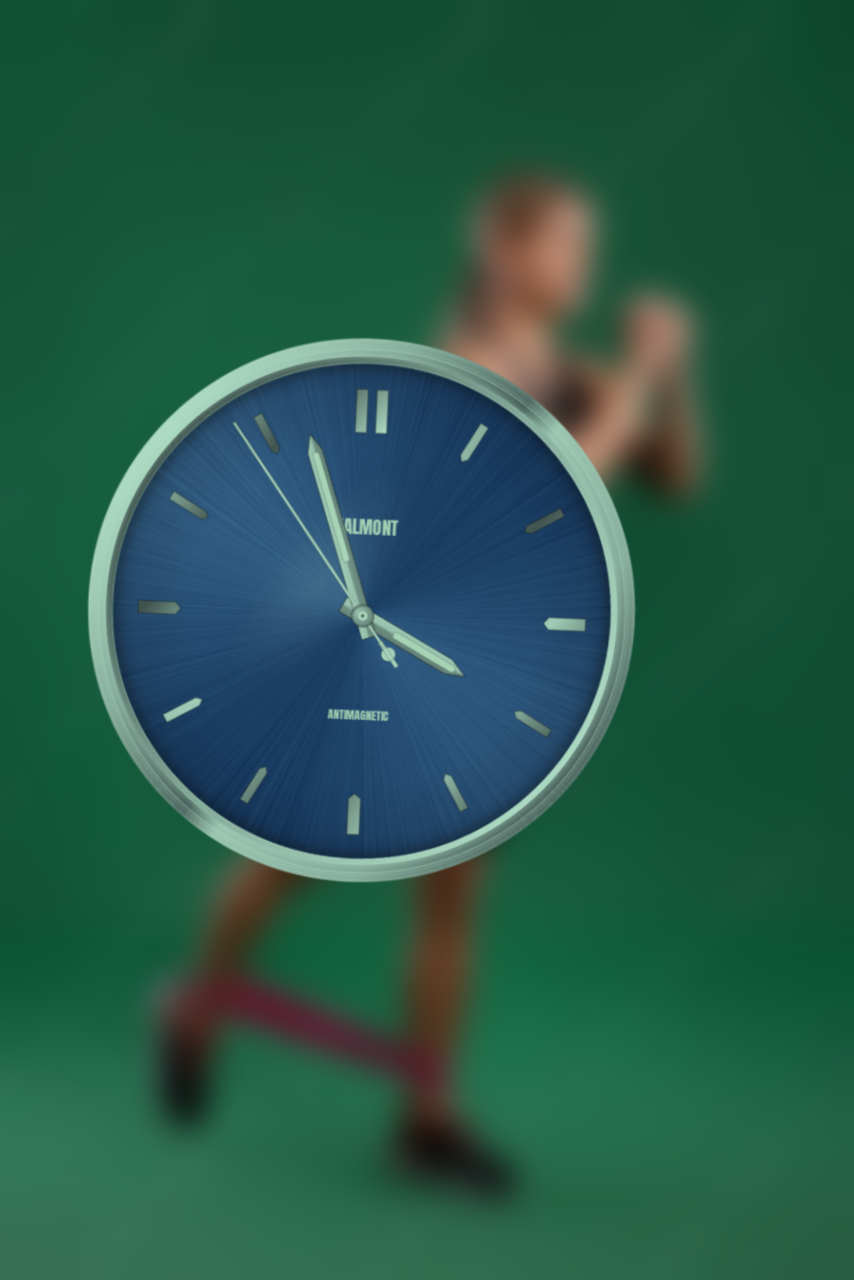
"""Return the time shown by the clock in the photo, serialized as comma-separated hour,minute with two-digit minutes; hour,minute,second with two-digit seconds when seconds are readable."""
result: 3,56,54
